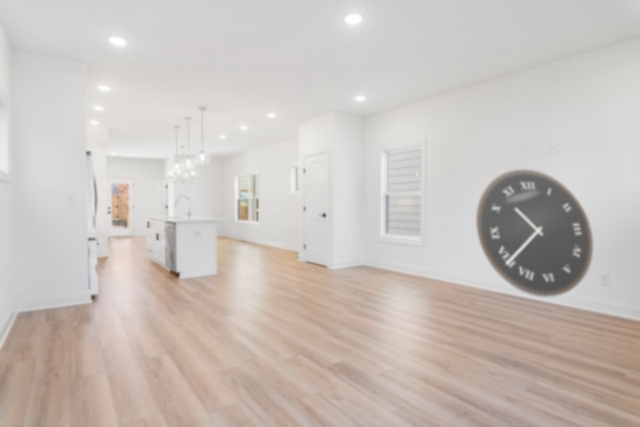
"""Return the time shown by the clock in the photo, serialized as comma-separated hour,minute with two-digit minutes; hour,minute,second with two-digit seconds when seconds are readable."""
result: 10,39
